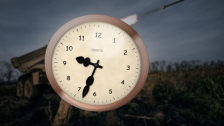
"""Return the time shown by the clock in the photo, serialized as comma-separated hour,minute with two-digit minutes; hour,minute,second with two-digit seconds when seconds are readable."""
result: 9,33
